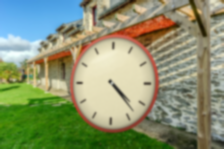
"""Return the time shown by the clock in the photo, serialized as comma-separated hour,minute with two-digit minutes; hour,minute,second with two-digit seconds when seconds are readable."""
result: 4,23
